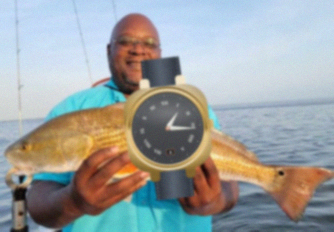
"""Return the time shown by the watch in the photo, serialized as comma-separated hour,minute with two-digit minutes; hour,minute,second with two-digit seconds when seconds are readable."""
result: 1,16
